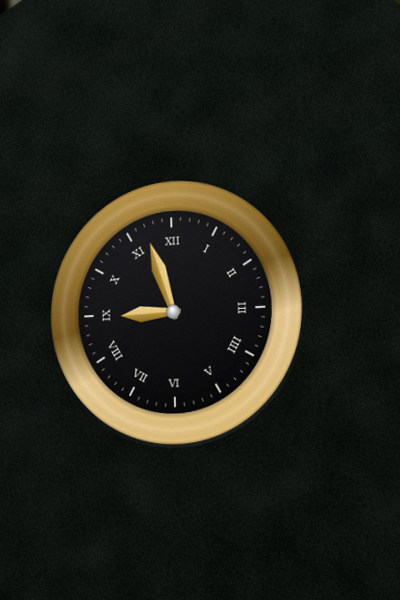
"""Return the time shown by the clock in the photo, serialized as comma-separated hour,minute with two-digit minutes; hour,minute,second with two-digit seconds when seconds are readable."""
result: 8,57
